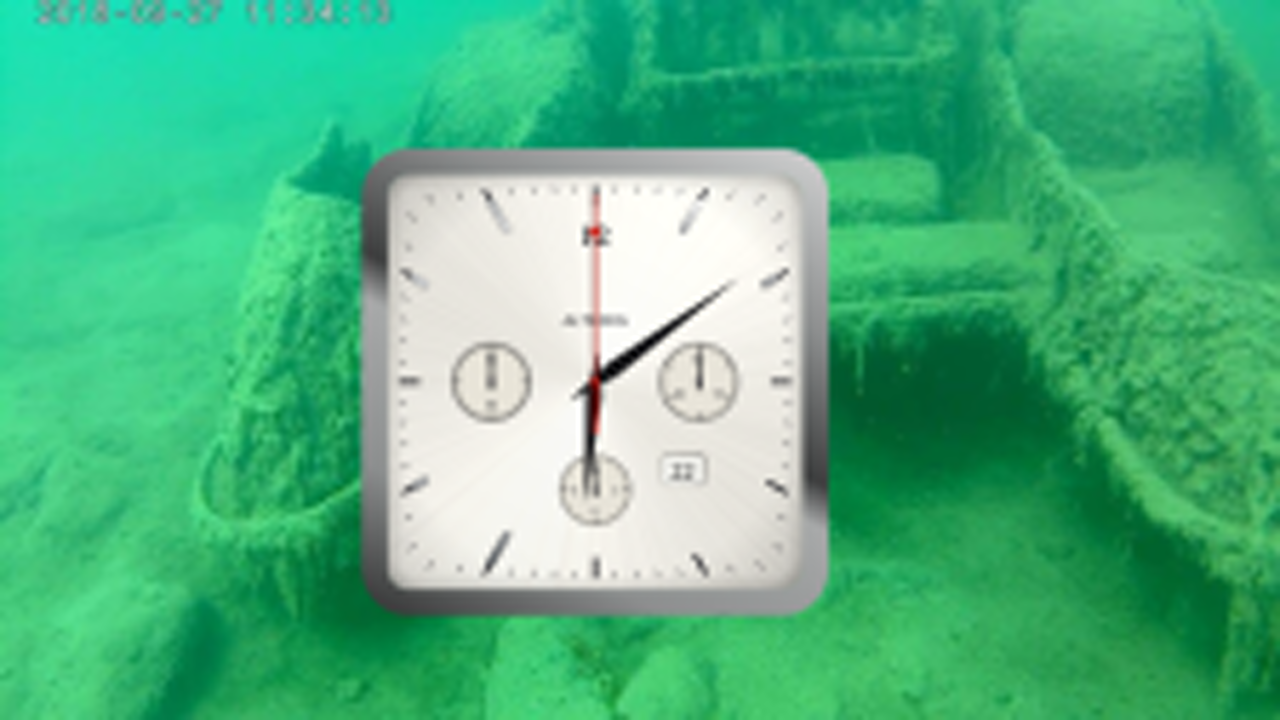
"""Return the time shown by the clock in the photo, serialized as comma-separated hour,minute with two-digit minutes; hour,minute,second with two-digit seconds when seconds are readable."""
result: 6,09
